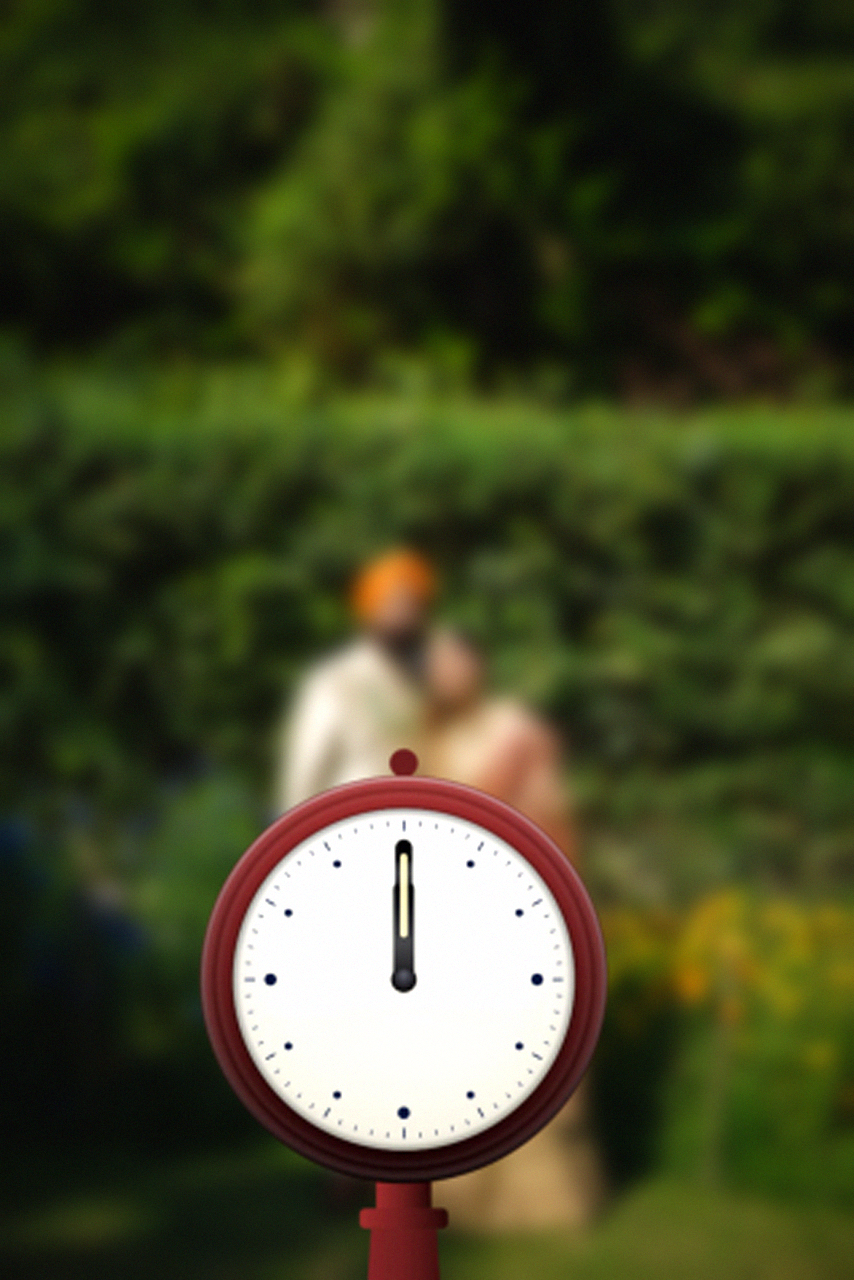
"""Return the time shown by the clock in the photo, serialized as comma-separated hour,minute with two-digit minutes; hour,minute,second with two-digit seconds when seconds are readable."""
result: 12,00
